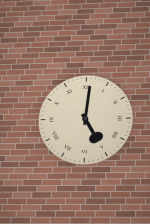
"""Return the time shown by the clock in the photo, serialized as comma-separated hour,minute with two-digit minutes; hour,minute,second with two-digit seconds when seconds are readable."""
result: 5,01
